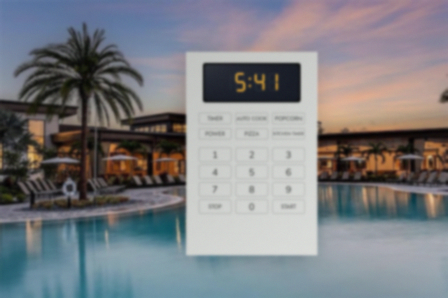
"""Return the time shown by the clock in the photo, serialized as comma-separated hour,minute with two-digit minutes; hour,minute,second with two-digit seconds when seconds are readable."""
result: 5,41
